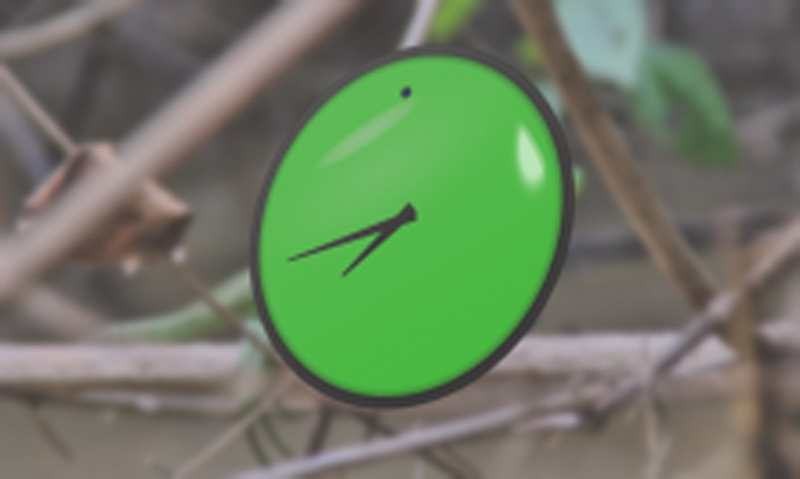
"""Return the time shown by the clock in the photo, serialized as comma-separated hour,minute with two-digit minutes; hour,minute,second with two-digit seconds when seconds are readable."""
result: 7,43
